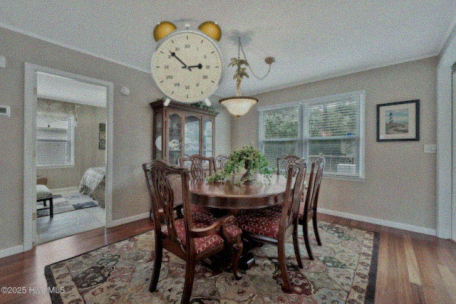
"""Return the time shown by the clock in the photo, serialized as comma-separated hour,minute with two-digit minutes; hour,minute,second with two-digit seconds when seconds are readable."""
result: 2,52
